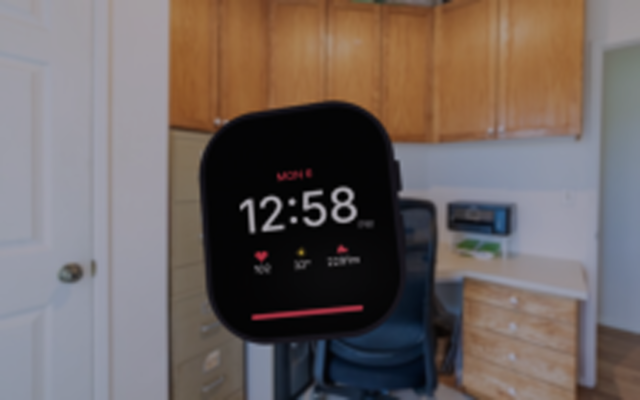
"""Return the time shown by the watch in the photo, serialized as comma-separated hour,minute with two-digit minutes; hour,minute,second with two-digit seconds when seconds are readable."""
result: 12,58
